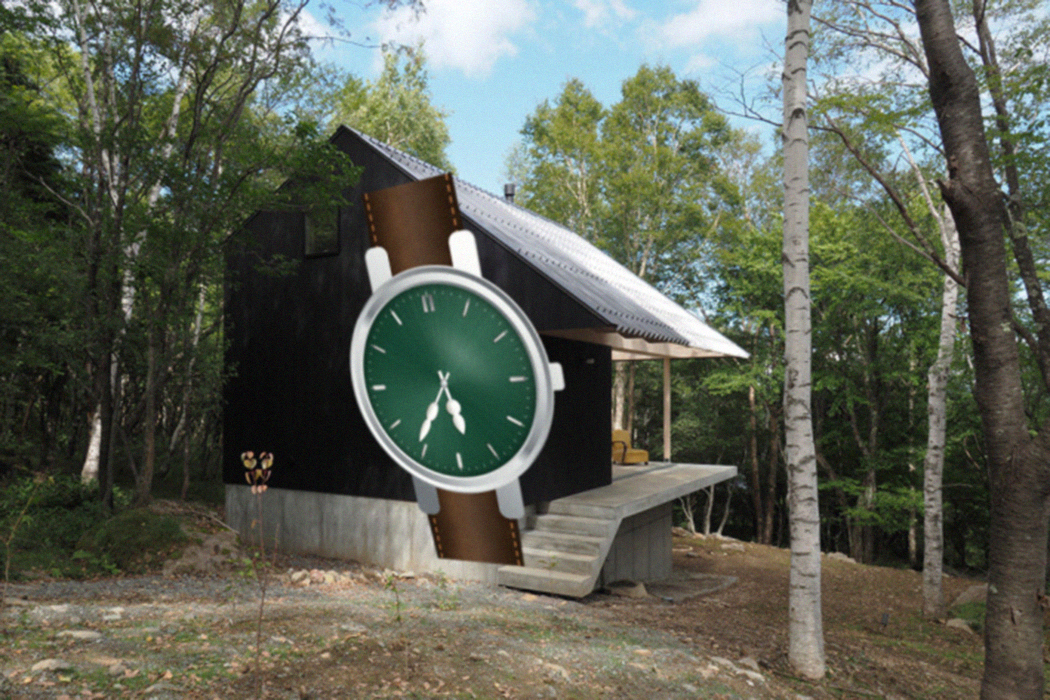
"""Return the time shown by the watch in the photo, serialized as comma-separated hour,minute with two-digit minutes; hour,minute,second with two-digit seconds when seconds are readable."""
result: 5,36
